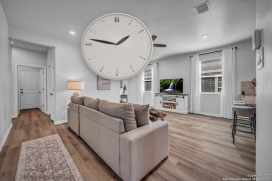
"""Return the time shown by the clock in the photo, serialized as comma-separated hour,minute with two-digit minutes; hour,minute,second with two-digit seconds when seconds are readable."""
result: 1,47
